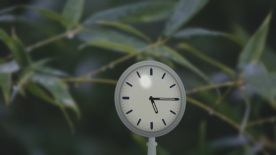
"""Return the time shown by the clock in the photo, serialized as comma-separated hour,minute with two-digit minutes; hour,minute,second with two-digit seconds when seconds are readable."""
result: 5,15
